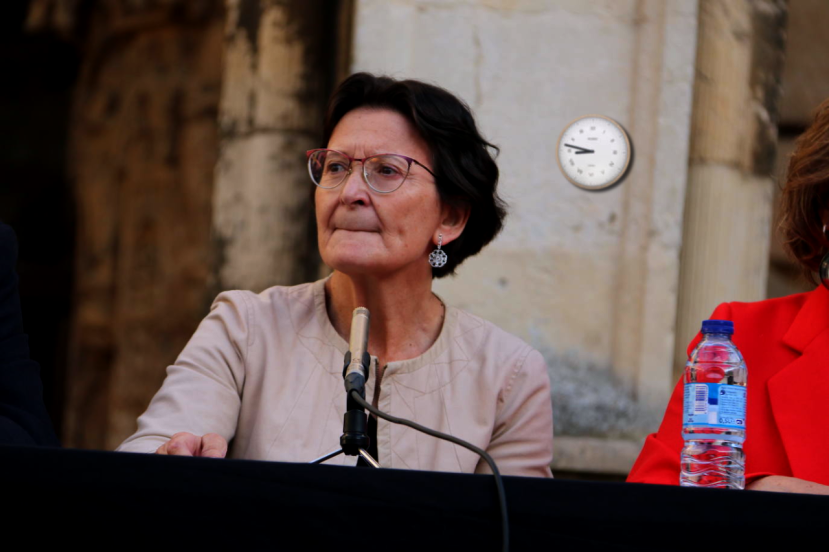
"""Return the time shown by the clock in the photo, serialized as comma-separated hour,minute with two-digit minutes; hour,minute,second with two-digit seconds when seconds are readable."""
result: 8,47
